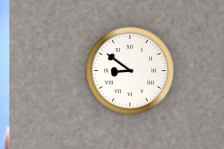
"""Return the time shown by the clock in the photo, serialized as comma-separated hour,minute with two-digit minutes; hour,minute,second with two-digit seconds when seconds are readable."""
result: 8,51
